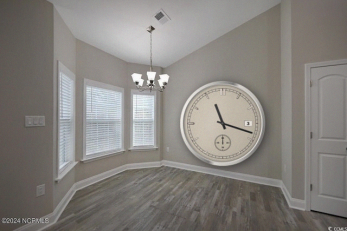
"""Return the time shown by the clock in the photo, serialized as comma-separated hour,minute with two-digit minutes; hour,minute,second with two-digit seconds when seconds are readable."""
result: 11,18
